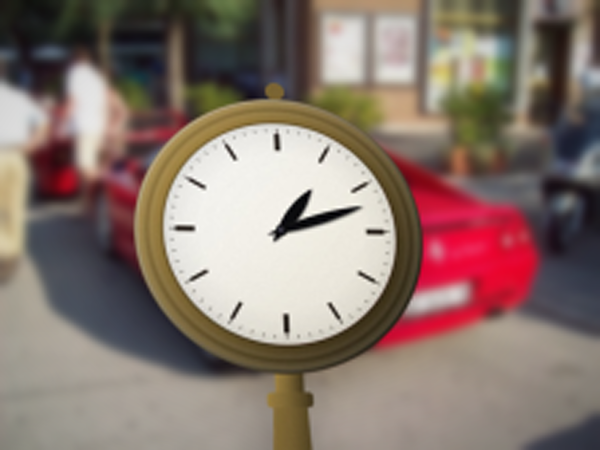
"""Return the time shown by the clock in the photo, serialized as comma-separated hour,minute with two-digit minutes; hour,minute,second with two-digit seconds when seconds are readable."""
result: 1,12
